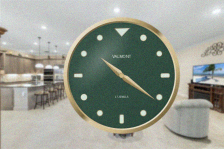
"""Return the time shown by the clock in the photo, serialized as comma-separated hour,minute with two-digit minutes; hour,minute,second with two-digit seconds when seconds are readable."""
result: 10,21
